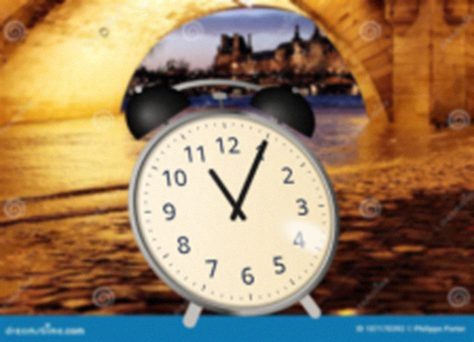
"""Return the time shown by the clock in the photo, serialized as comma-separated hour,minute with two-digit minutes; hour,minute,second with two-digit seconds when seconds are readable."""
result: 11,05
